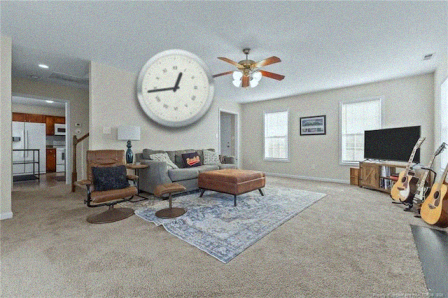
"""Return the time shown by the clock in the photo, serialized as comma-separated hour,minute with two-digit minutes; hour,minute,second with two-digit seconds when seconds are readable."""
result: 12,44
